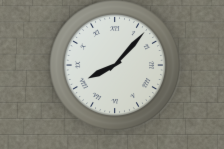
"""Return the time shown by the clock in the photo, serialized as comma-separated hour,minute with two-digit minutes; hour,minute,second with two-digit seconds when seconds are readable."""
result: 8,07
